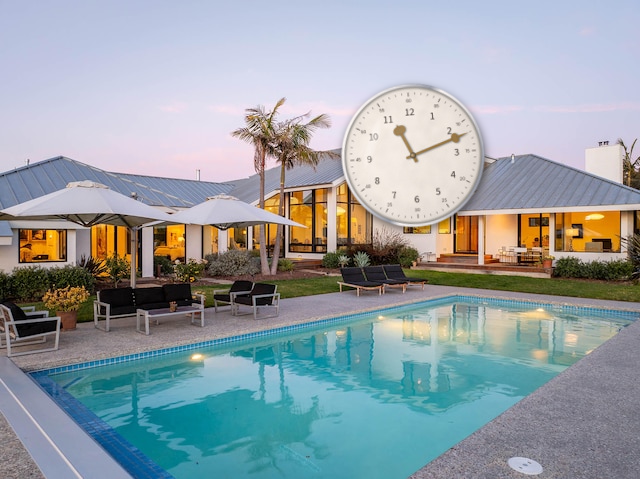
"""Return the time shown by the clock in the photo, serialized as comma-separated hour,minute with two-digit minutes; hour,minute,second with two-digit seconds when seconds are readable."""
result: 11,12
